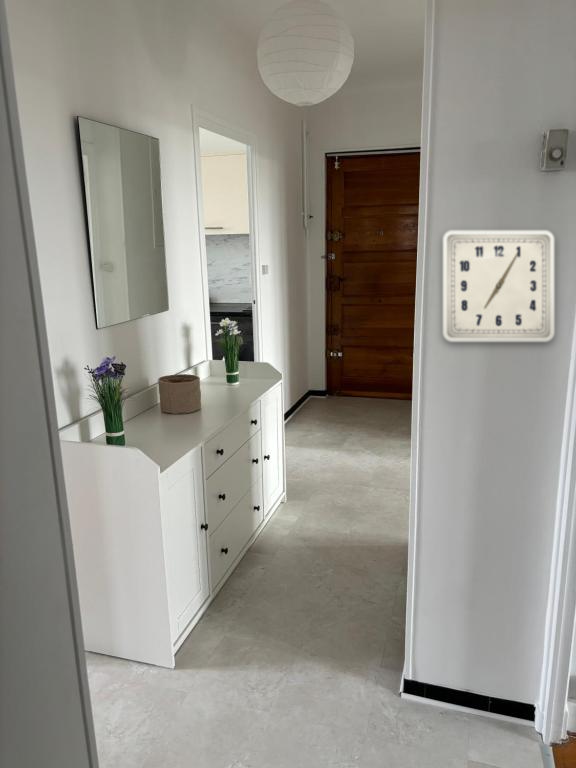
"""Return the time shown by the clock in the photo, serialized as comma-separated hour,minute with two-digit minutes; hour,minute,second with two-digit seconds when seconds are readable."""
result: 7,05
